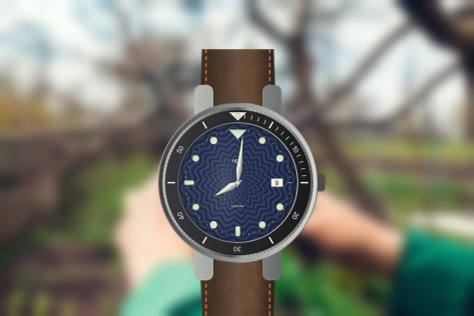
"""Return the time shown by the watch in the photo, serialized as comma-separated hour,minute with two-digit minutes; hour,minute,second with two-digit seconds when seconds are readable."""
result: 8,01
